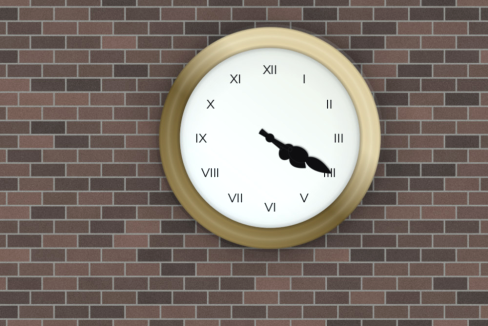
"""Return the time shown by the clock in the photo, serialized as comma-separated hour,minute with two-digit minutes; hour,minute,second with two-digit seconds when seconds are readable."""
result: 4,20
